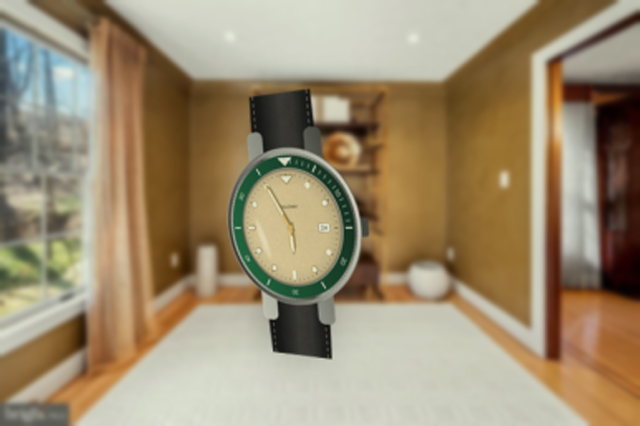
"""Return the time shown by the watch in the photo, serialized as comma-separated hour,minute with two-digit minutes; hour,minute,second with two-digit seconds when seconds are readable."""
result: 5,55
